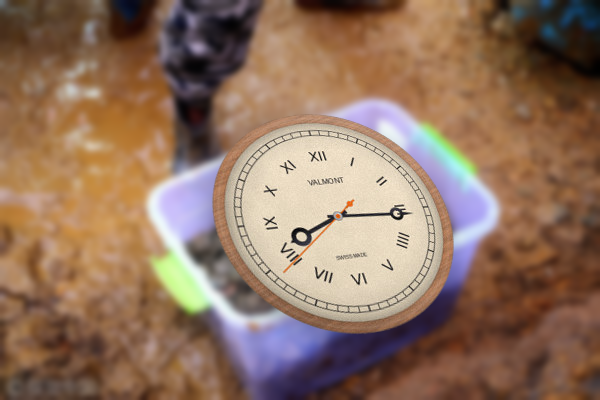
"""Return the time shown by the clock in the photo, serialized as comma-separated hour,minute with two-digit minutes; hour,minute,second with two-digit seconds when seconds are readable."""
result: 8,15,39
